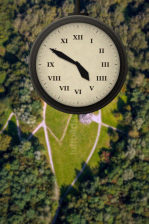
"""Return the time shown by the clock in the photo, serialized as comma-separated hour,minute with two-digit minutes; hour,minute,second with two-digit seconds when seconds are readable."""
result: 4,50
